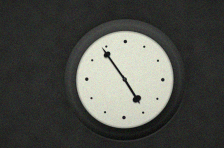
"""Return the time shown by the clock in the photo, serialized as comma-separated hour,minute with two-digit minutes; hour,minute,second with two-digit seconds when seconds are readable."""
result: 4,54
